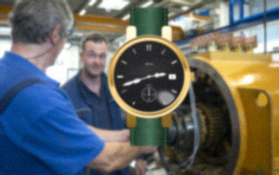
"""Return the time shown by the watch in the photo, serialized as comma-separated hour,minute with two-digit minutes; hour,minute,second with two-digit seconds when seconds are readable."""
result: 2,42
